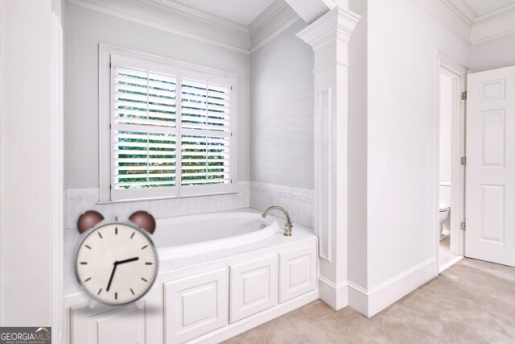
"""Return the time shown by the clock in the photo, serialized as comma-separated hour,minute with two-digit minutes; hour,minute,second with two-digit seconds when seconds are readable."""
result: 2,33
